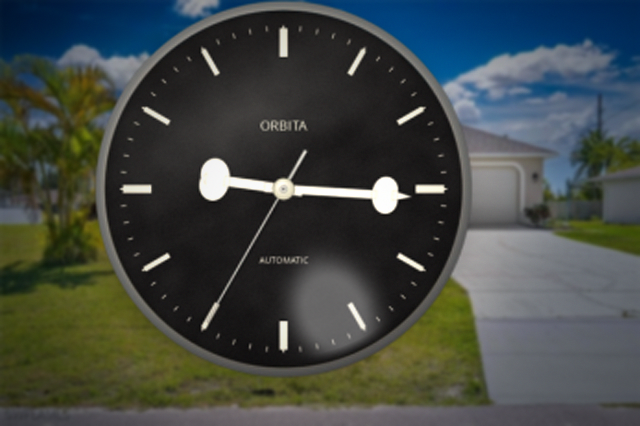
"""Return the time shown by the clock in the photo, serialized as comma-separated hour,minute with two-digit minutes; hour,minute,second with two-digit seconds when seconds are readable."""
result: 9,15,35
